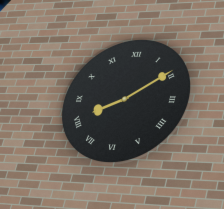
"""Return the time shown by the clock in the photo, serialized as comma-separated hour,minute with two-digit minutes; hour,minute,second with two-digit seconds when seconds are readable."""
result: 8,09
